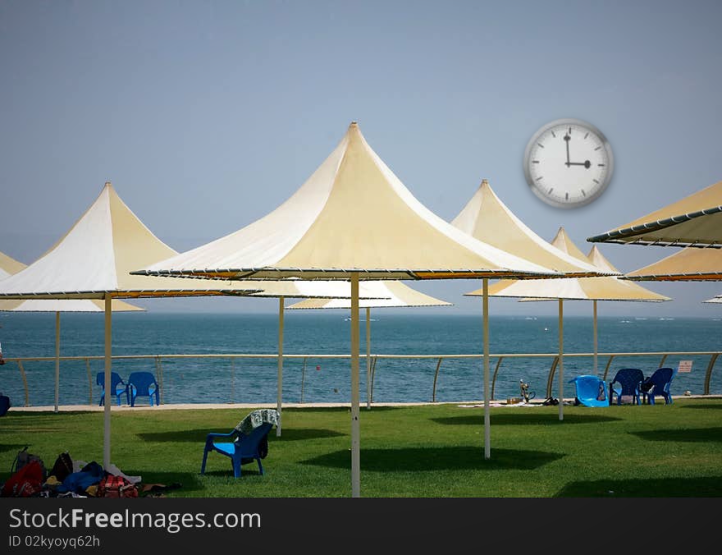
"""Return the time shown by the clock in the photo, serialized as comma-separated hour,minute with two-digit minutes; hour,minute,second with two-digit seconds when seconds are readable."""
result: 2,59
